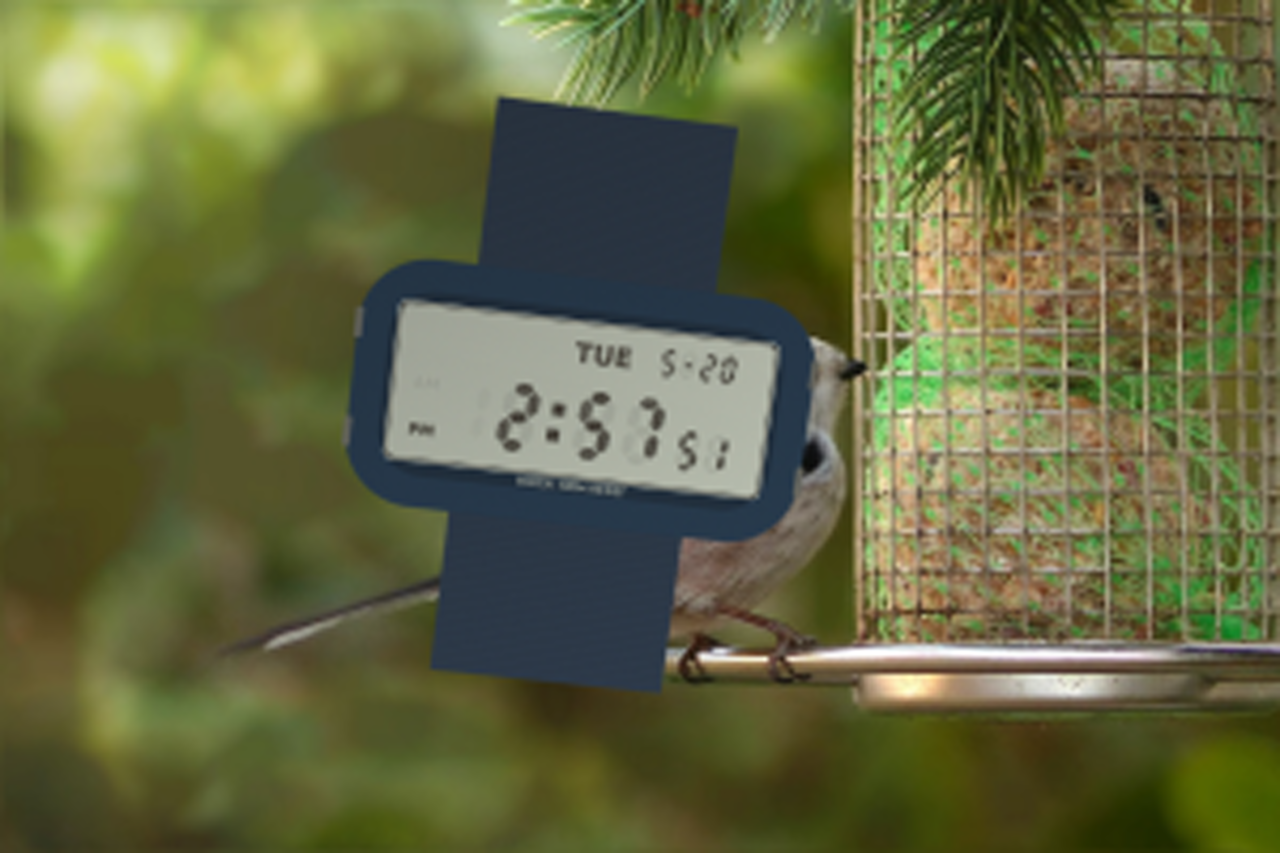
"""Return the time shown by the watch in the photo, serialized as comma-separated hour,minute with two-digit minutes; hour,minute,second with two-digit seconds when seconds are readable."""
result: 2,57,51
